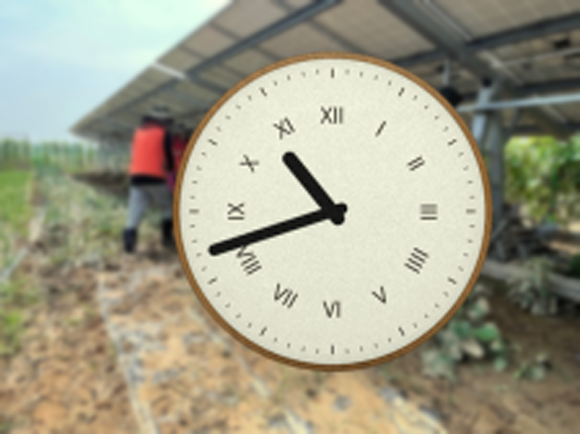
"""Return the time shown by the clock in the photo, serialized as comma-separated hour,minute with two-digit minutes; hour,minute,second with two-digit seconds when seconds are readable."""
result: 10,42
